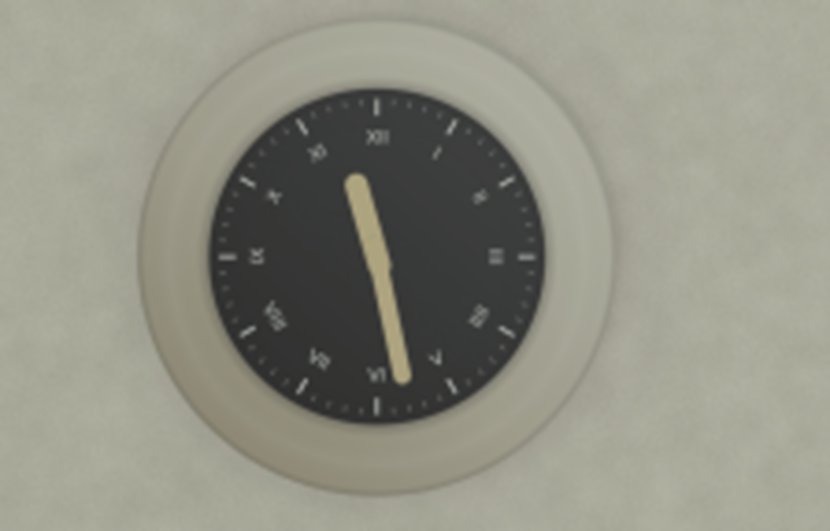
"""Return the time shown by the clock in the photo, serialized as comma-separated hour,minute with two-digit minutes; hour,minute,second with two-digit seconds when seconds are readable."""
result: 11,28
